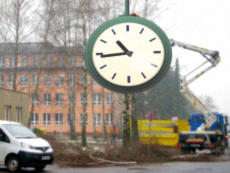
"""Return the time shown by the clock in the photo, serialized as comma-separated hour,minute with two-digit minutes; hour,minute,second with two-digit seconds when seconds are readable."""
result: 10,44
